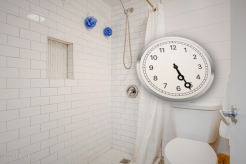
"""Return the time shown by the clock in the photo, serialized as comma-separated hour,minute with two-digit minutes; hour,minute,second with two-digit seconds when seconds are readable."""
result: 5,26
